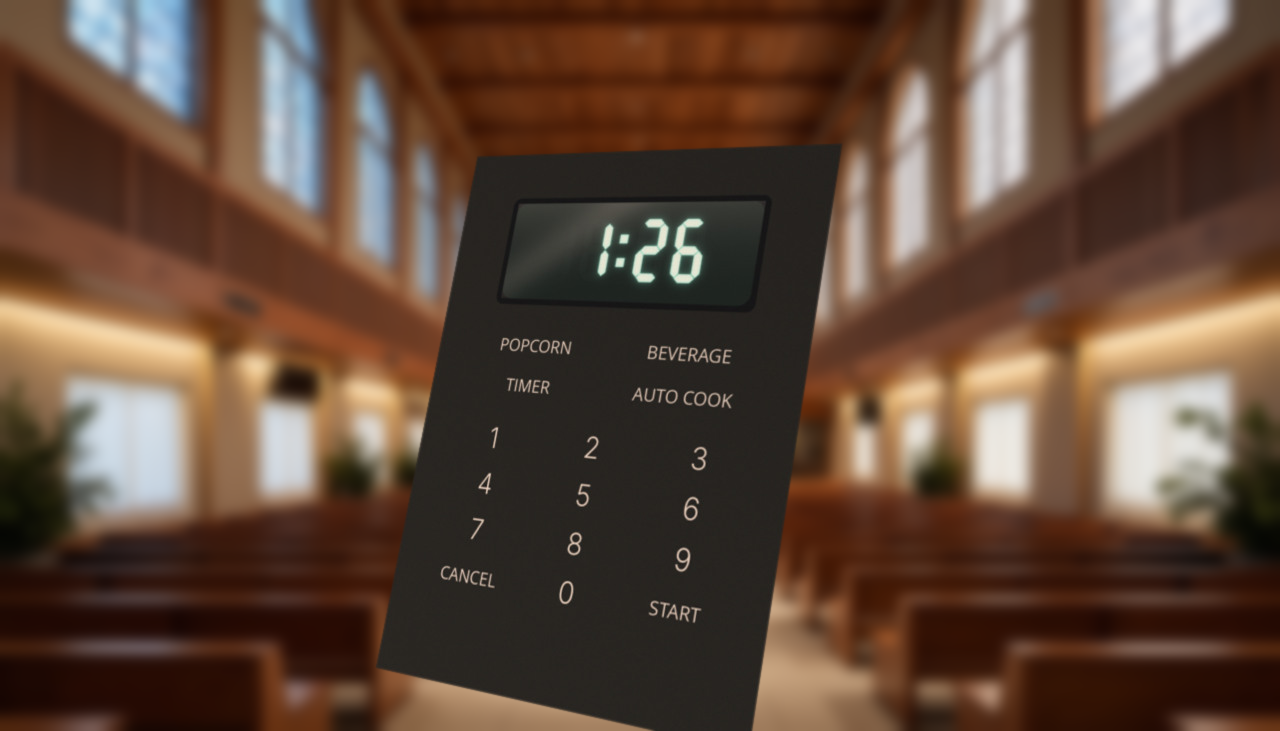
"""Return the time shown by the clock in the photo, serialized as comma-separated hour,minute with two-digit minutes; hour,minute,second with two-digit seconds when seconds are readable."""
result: 1,26
